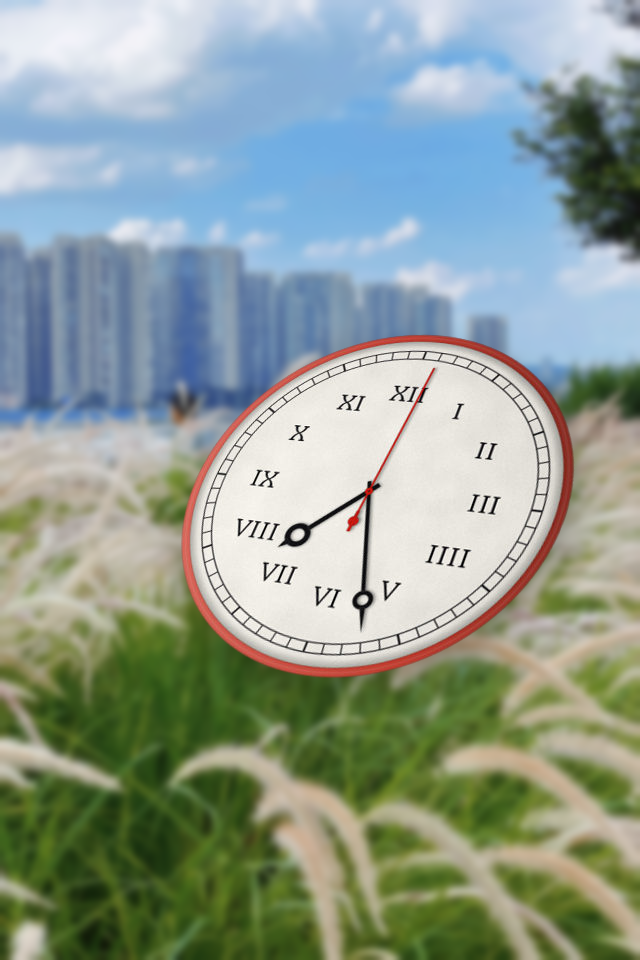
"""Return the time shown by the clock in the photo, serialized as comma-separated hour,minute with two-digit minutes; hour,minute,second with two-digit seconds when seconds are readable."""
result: 7,27,01
